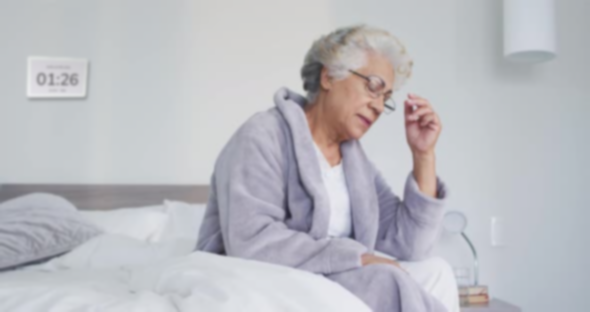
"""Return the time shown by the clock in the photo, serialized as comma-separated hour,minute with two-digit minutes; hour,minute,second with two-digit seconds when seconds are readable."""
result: 1,26
